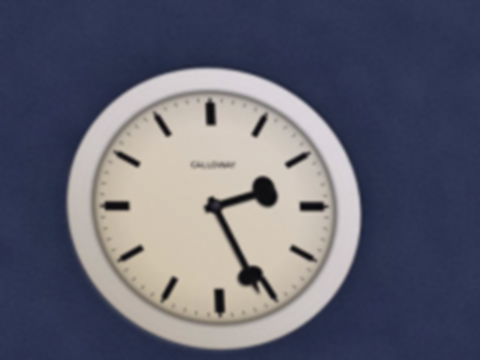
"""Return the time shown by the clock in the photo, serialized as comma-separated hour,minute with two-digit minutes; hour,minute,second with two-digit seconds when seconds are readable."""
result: 2,26
